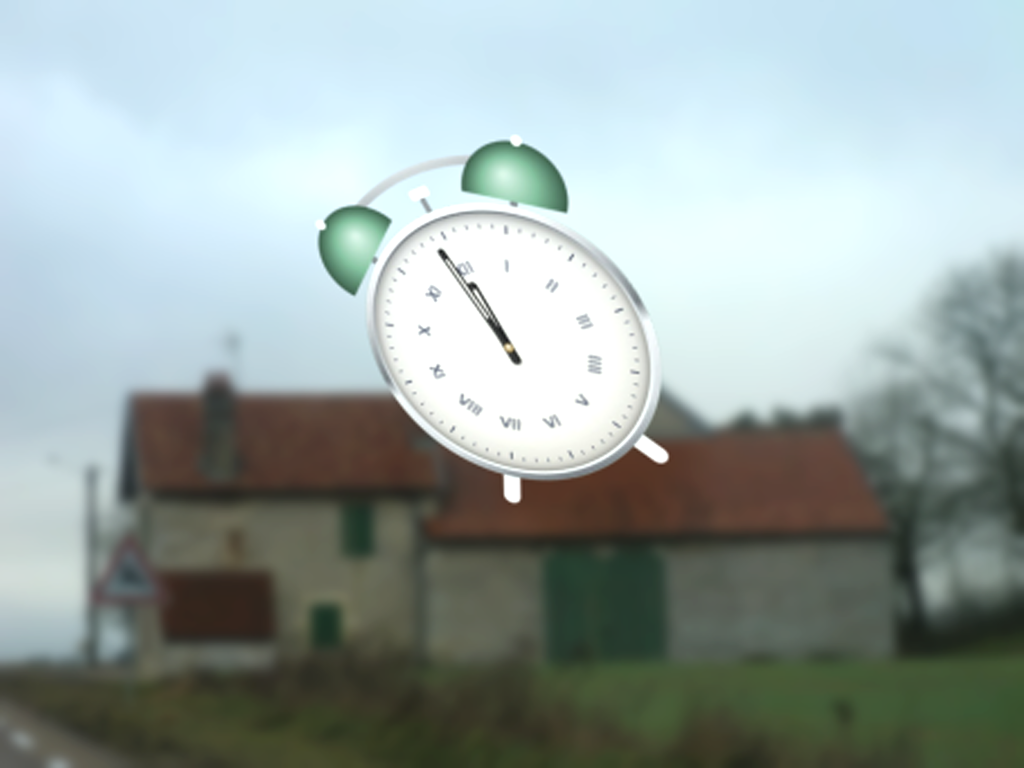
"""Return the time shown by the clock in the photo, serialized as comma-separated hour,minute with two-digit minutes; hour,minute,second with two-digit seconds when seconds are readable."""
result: 11,59
